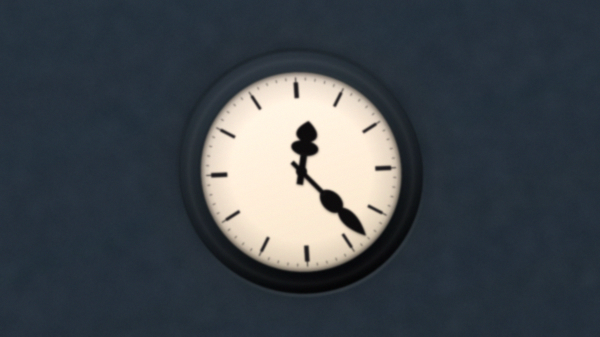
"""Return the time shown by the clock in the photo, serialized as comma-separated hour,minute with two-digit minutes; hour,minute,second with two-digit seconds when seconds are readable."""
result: 12,23
